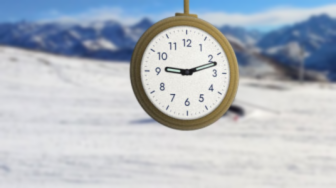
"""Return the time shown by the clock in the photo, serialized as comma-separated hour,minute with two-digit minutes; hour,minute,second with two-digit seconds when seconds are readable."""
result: 9,12
